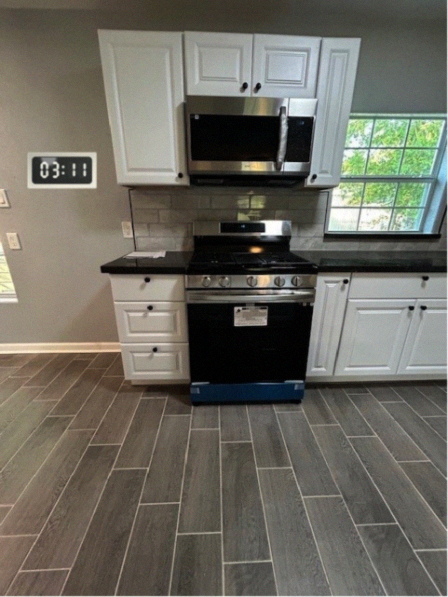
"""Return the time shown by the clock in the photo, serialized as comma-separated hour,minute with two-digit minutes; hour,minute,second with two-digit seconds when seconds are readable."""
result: 3,11
